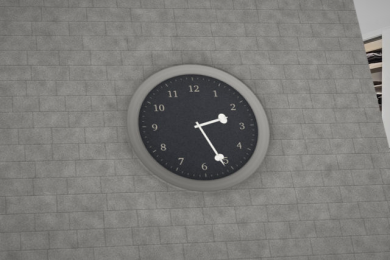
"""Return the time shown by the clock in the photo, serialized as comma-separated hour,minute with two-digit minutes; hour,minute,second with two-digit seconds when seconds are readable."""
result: 2,26
